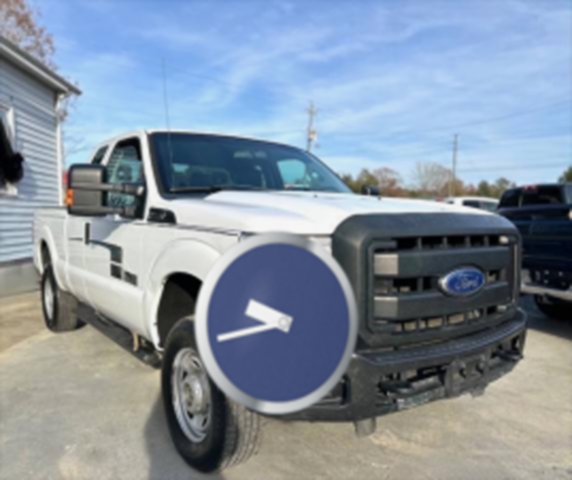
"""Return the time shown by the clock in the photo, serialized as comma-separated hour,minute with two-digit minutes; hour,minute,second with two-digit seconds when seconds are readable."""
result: 9,43
